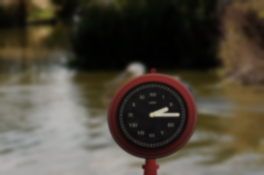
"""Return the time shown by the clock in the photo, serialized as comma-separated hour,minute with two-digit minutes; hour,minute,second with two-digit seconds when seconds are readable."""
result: 2,15
